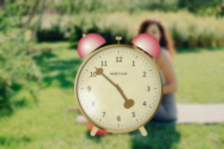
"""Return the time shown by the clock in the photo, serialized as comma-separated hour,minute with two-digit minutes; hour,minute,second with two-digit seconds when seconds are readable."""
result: 4,52
